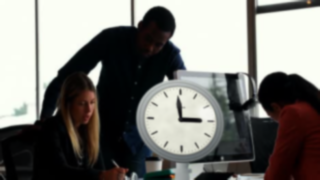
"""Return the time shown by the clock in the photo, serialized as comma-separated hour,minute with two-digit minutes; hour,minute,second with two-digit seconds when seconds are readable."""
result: 2,59
